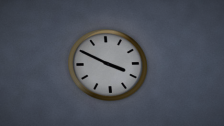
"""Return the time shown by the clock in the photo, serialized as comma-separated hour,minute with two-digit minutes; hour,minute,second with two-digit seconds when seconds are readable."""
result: 3,50
